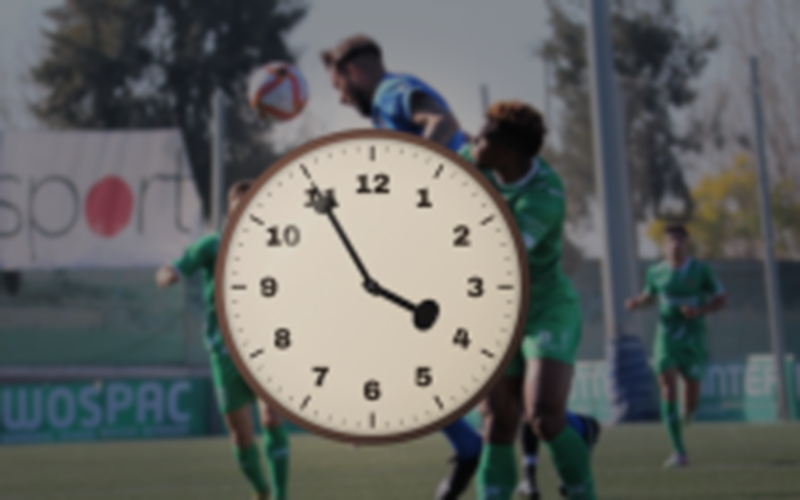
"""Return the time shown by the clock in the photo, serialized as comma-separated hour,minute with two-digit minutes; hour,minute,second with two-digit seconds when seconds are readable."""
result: 3,55
